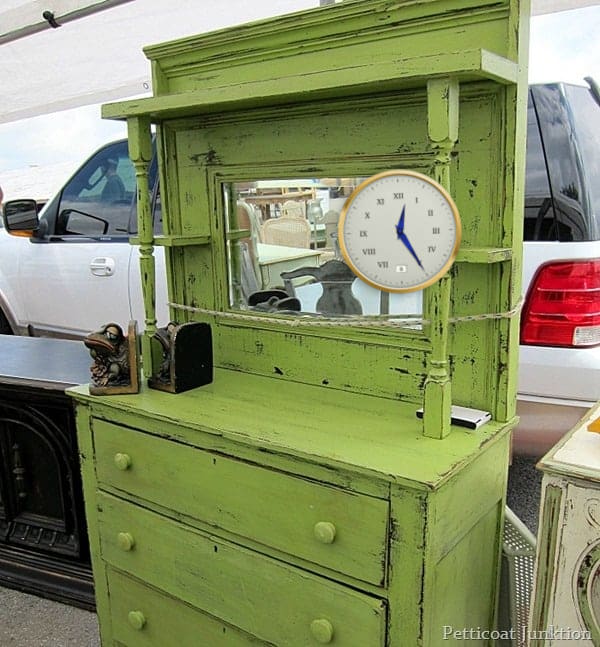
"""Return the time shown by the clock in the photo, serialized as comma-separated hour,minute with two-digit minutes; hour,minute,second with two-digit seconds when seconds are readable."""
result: 12,25
